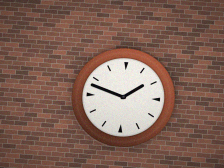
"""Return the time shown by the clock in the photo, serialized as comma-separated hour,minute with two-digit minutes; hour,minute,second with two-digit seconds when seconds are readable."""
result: 1,48
